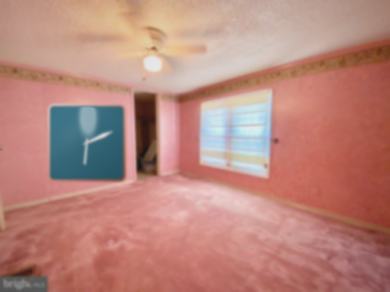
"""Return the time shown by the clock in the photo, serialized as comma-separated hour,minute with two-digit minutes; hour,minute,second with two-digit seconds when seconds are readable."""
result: 6,11
